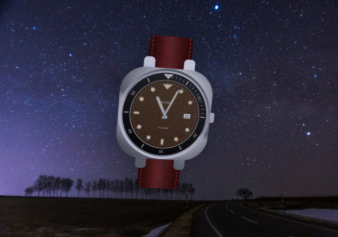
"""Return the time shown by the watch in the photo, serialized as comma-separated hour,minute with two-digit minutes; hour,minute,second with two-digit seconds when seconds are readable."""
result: 11,04
